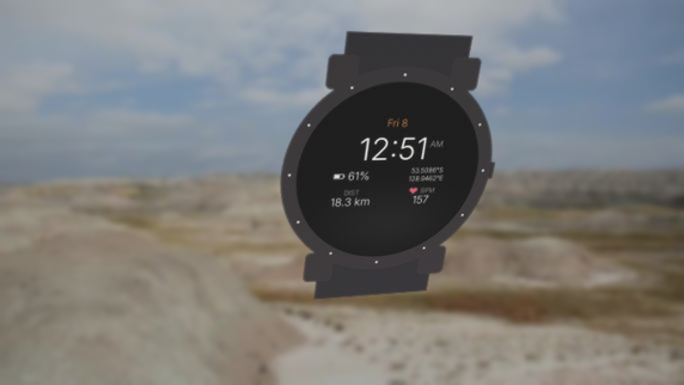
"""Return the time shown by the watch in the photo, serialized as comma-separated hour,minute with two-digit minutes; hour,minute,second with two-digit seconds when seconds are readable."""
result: 12,51
